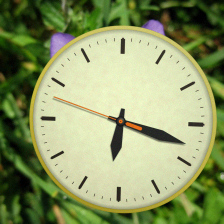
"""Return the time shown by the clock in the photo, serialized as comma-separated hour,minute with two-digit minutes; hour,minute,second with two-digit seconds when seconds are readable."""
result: 6,17,48
